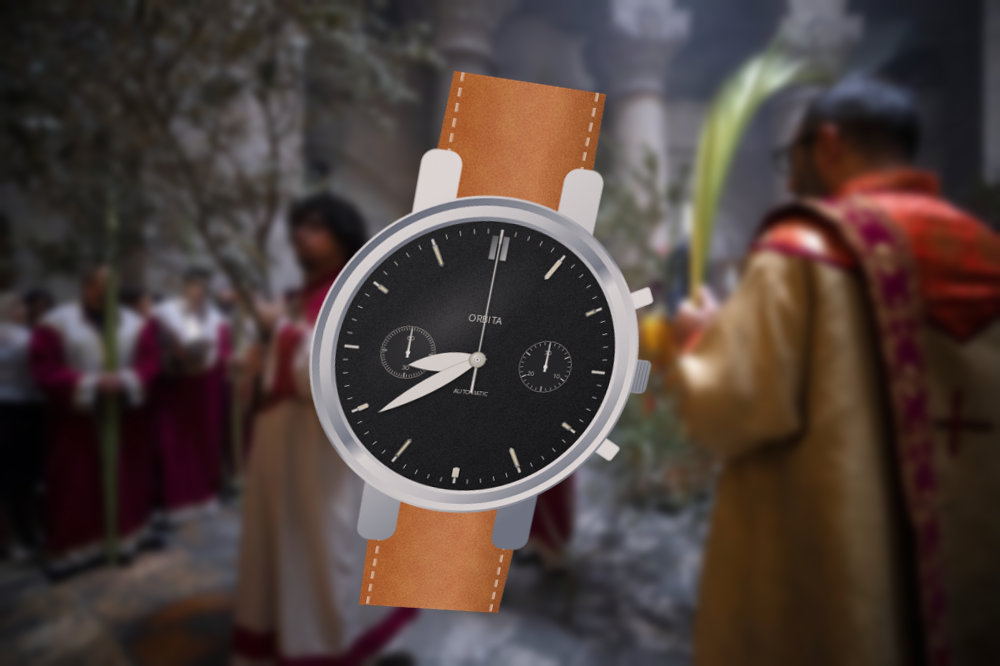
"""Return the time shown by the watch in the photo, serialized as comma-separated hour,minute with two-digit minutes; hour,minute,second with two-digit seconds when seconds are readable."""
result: 8,39
